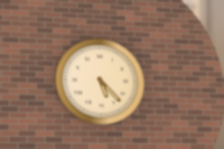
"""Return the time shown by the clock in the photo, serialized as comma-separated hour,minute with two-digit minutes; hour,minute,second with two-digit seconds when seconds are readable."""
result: 5,23
